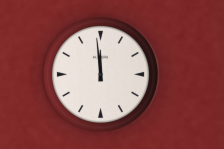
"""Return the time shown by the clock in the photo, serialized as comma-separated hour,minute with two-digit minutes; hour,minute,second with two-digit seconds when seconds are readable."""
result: 11,59
